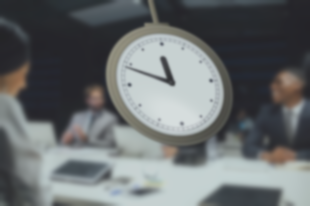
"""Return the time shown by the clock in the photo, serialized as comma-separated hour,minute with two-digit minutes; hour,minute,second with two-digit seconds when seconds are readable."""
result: 11,49
